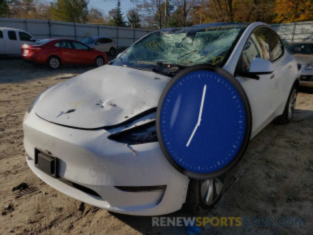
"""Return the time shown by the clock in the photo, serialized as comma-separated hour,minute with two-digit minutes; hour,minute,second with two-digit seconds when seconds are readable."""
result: 7,02
